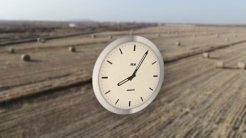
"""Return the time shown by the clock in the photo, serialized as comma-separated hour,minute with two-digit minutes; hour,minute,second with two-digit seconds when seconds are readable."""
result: 8,05
